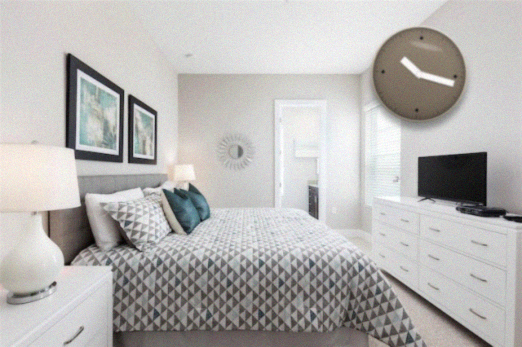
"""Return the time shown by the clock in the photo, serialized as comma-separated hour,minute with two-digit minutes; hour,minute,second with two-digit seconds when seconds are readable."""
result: 10,17
